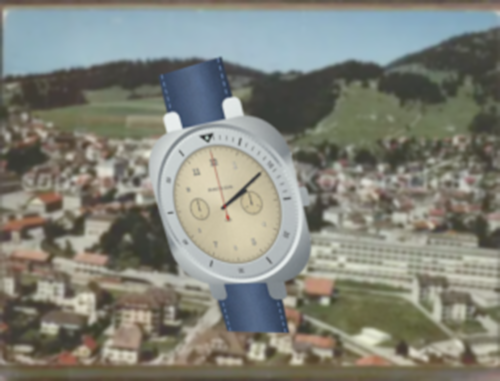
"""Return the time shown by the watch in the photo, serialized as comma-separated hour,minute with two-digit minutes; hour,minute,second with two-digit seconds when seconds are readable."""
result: 2,10
